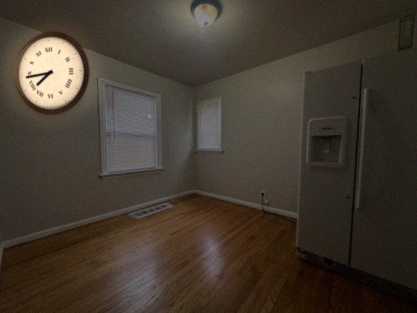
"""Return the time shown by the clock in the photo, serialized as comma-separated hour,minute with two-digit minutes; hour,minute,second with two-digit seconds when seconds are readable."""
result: 7,44
